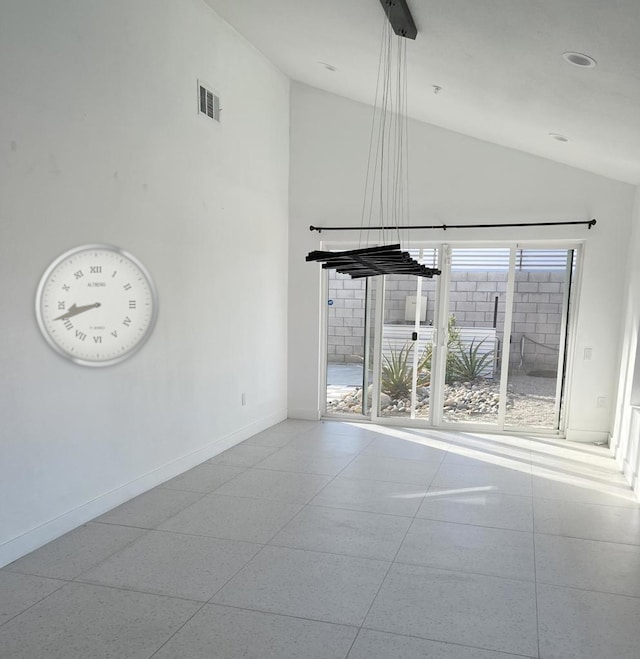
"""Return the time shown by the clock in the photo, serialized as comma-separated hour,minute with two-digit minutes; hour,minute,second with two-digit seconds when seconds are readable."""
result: 8,42
